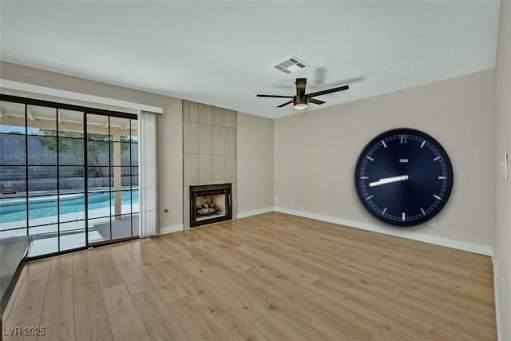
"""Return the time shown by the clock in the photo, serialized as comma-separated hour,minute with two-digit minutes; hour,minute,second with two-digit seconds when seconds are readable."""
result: 8,43
